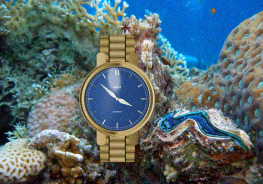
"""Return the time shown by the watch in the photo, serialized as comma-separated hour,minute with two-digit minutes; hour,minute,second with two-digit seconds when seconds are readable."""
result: 3,52
